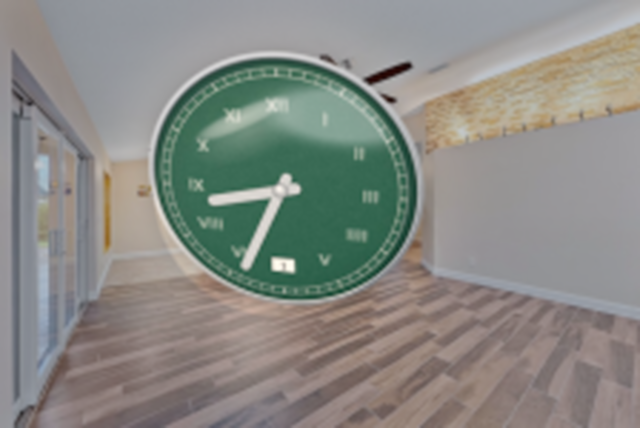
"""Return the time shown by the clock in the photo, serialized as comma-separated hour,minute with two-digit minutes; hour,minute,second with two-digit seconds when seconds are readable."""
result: 8,34
